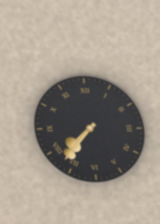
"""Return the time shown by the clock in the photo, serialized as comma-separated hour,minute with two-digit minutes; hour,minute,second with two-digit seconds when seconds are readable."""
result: 7,37
